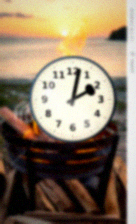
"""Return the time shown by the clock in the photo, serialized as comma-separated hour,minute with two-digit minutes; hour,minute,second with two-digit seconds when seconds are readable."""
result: 2,02
